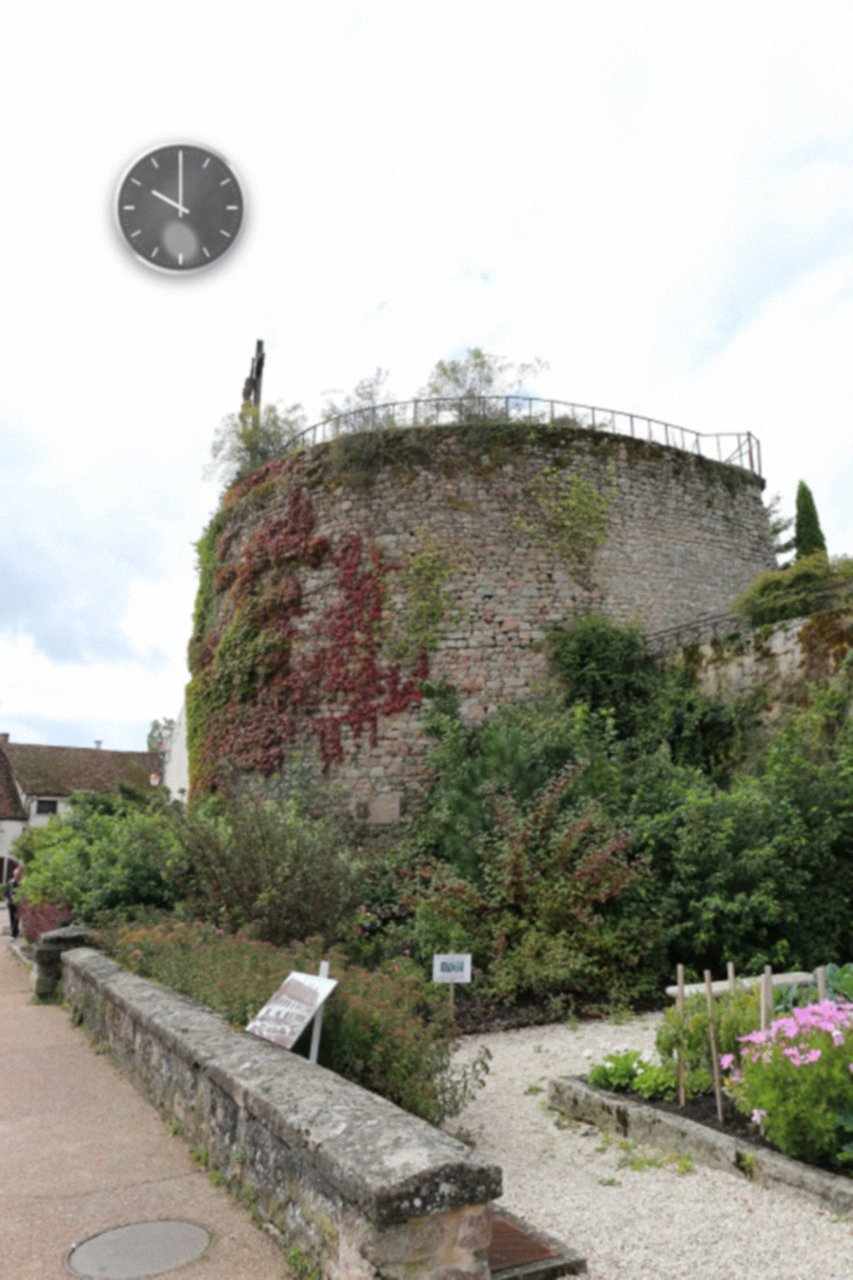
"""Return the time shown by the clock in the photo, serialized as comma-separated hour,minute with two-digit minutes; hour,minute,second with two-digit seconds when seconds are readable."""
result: 10,00
